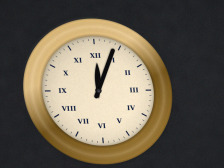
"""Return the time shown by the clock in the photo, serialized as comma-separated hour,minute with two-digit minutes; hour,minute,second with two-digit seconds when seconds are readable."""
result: 12,04
